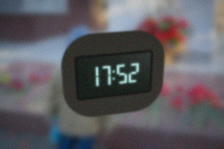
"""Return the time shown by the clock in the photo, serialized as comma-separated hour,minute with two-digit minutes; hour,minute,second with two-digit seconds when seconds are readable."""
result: 17,52
